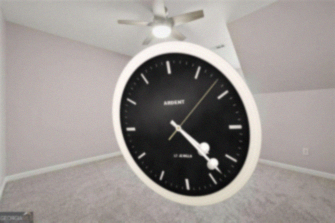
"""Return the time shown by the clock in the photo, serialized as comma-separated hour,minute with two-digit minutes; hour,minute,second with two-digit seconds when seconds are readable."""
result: 4,23,08
